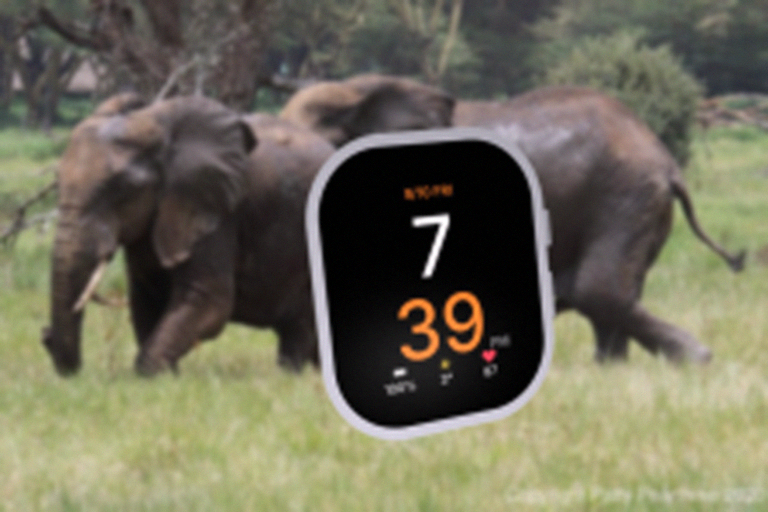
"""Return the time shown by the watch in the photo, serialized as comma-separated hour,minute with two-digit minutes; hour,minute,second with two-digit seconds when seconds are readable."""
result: 7,39
